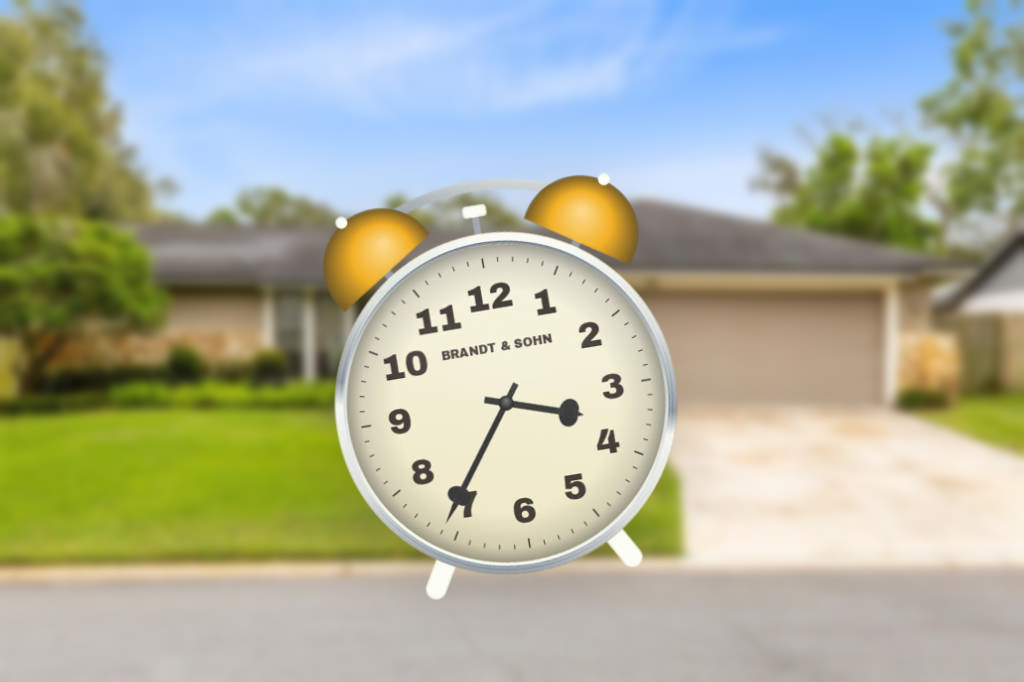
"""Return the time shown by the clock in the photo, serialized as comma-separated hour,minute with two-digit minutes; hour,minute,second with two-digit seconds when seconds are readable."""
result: 3,36
